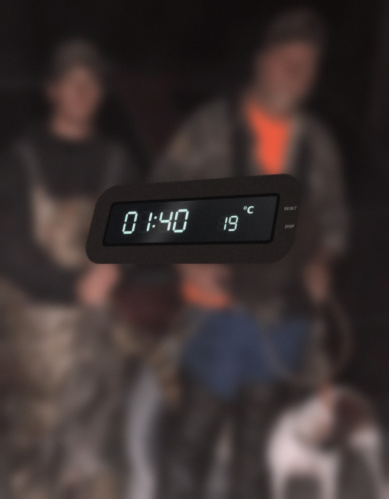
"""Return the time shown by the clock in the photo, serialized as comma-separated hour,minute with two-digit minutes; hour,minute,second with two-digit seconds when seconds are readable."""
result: 1,40
